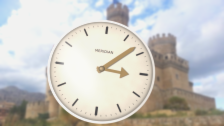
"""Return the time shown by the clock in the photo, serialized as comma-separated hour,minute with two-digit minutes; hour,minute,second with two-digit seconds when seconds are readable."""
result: 3,08
